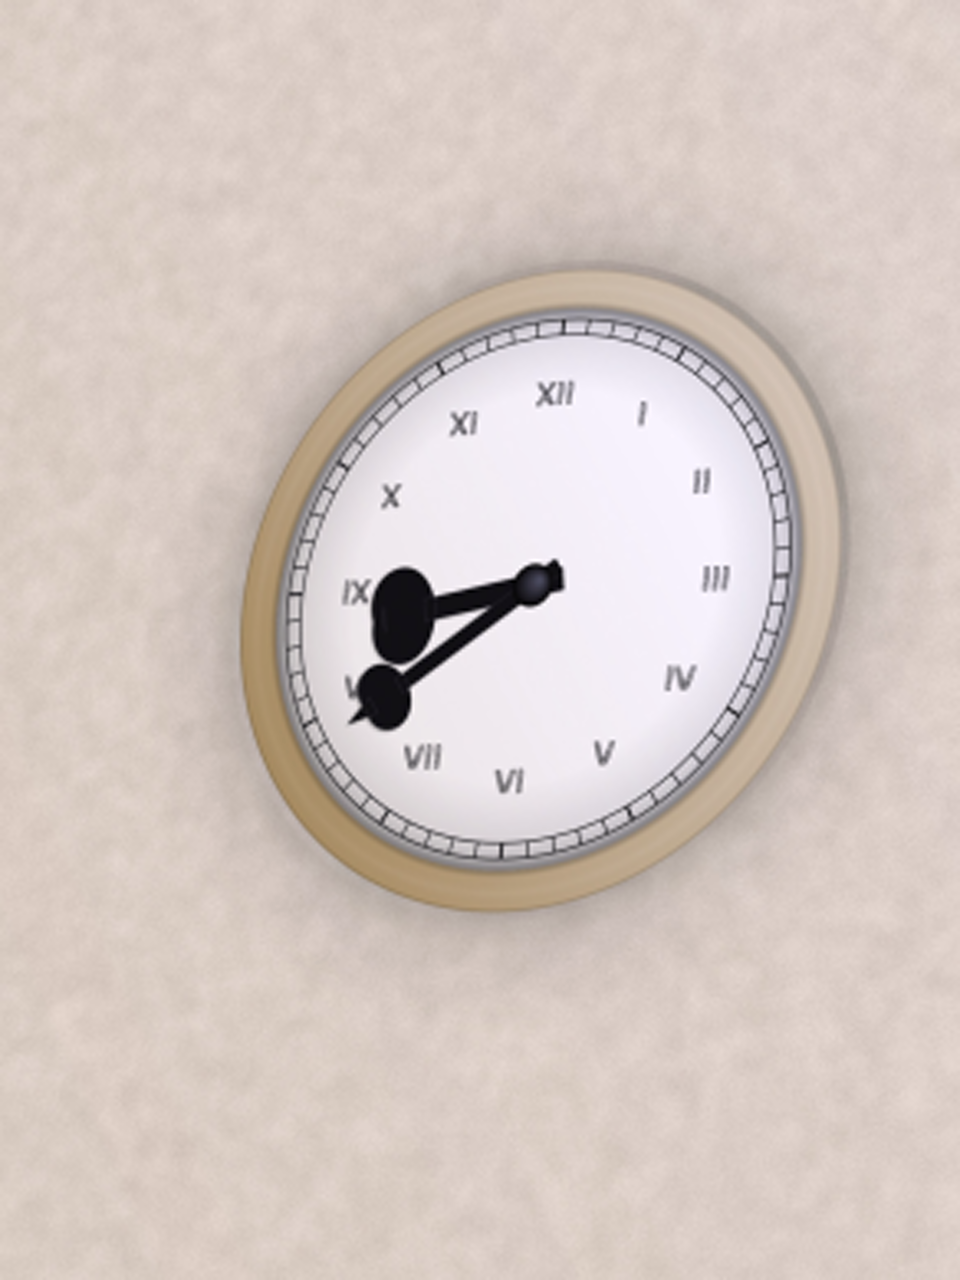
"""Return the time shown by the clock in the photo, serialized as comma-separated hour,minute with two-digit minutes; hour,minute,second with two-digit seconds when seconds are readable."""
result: 8,39
